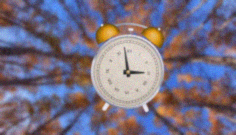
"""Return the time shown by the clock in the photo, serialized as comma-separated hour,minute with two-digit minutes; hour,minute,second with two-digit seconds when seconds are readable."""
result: 2,58
